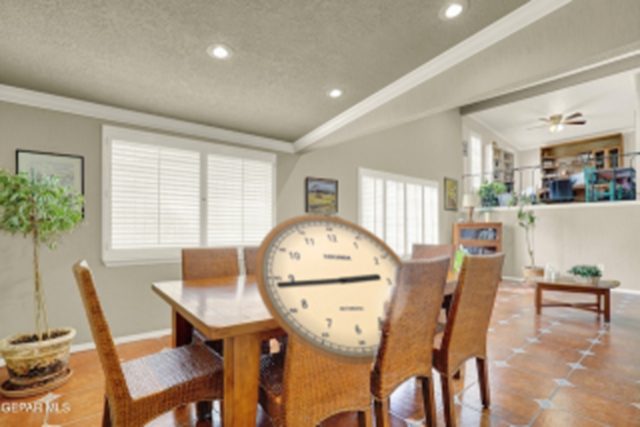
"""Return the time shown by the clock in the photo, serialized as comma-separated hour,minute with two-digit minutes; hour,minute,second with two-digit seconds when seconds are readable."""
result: 2,44
